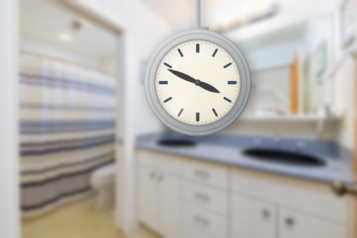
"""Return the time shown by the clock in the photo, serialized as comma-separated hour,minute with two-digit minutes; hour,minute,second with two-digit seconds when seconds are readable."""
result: 3,49
